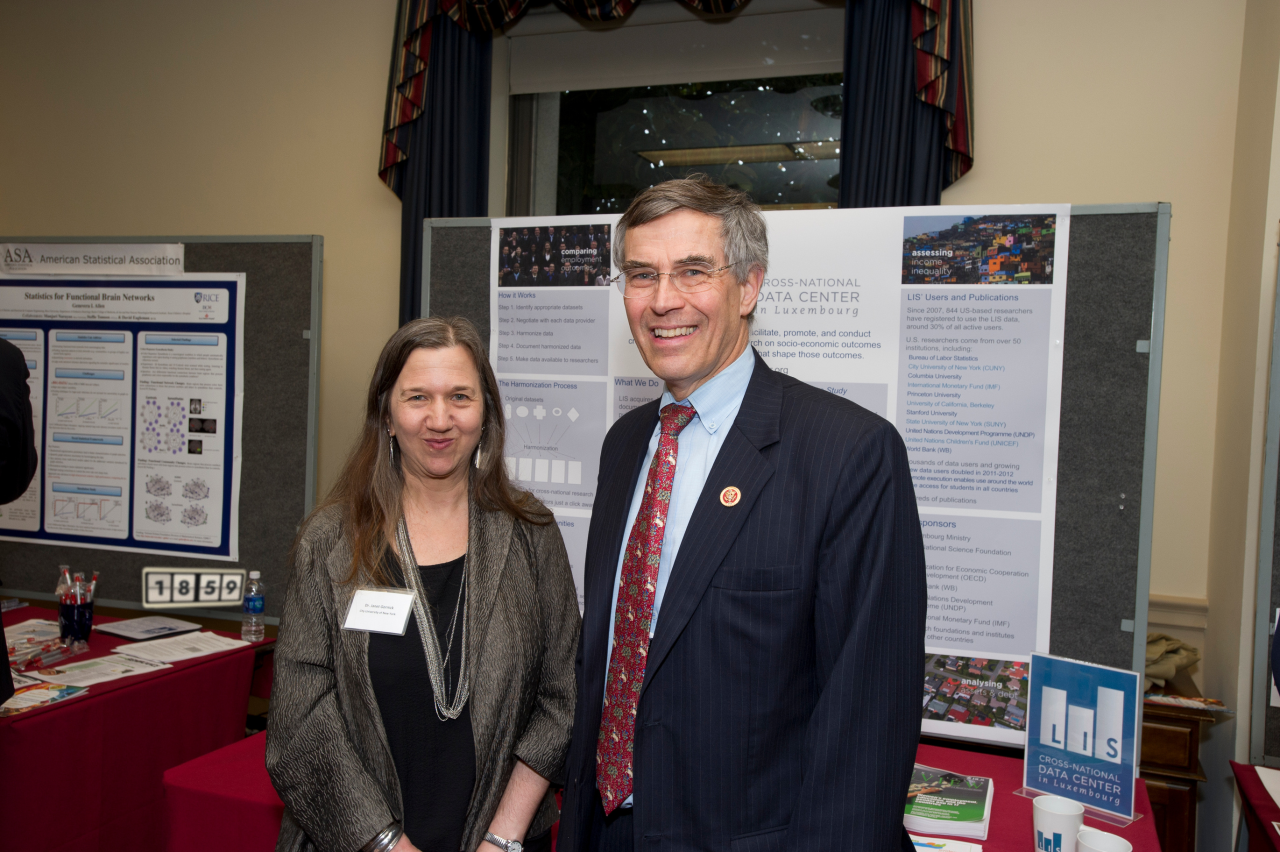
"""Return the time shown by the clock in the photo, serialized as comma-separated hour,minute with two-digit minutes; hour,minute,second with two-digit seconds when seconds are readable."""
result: 18,59
